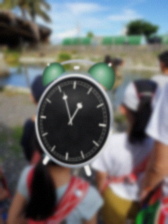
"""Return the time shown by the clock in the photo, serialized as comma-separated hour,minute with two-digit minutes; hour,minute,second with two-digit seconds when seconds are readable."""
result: 12,56
